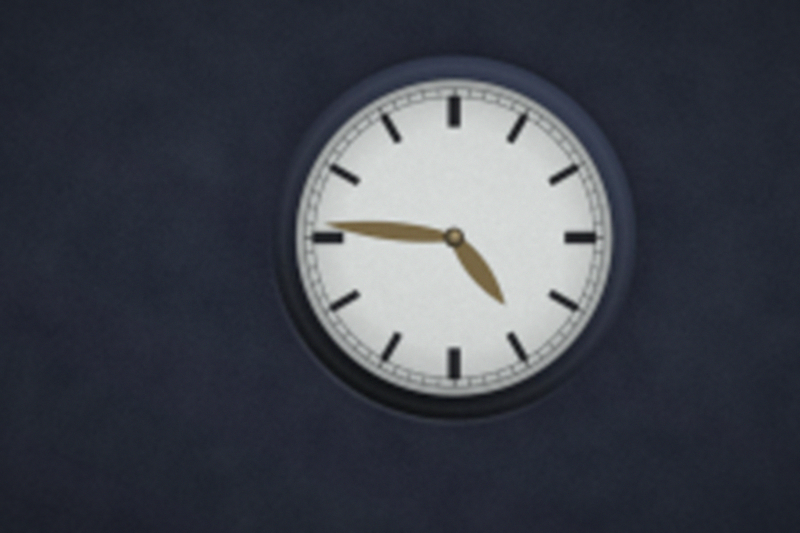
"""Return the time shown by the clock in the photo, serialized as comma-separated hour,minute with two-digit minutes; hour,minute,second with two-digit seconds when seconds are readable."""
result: 4,46
